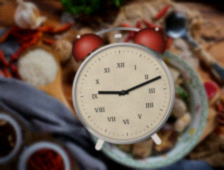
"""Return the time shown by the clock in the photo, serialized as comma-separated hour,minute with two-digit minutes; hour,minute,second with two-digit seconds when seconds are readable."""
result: 9,12
